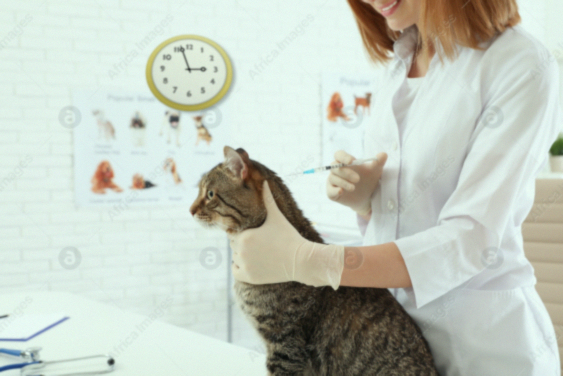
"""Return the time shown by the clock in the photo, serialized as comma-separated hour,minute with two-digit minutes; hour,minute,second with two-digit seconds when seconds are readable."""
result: 2,57
